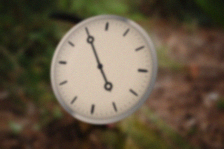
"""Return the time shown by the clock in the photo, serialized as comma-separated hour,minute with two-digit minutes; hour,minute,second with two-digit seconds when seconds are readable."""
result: 4,55
